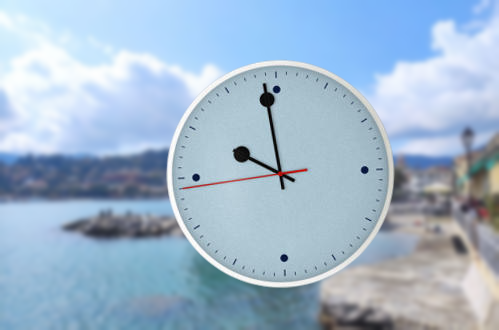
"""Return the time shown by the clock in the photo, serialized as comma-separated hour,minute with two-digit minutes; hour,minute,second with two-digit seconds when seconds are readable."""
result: 9,58,44
